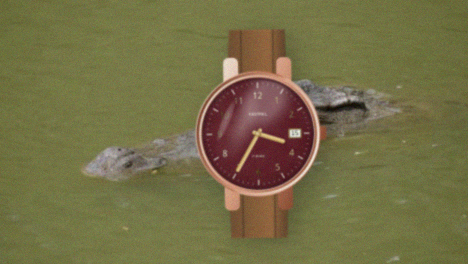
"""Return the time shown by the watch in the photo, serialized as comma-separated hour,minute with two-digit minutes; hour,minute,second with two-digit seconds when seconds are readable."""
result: 3,35
